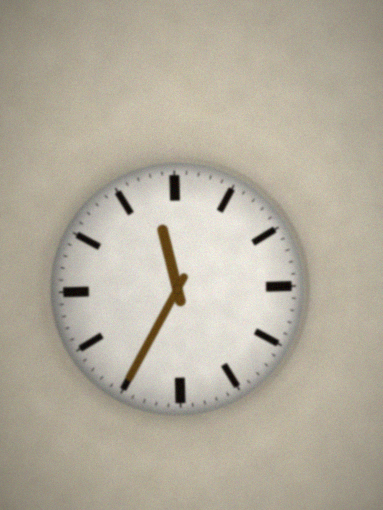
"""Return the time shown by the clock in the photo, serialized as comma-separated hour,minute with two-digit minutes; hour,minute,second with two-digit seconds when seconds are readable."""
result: 11,35
